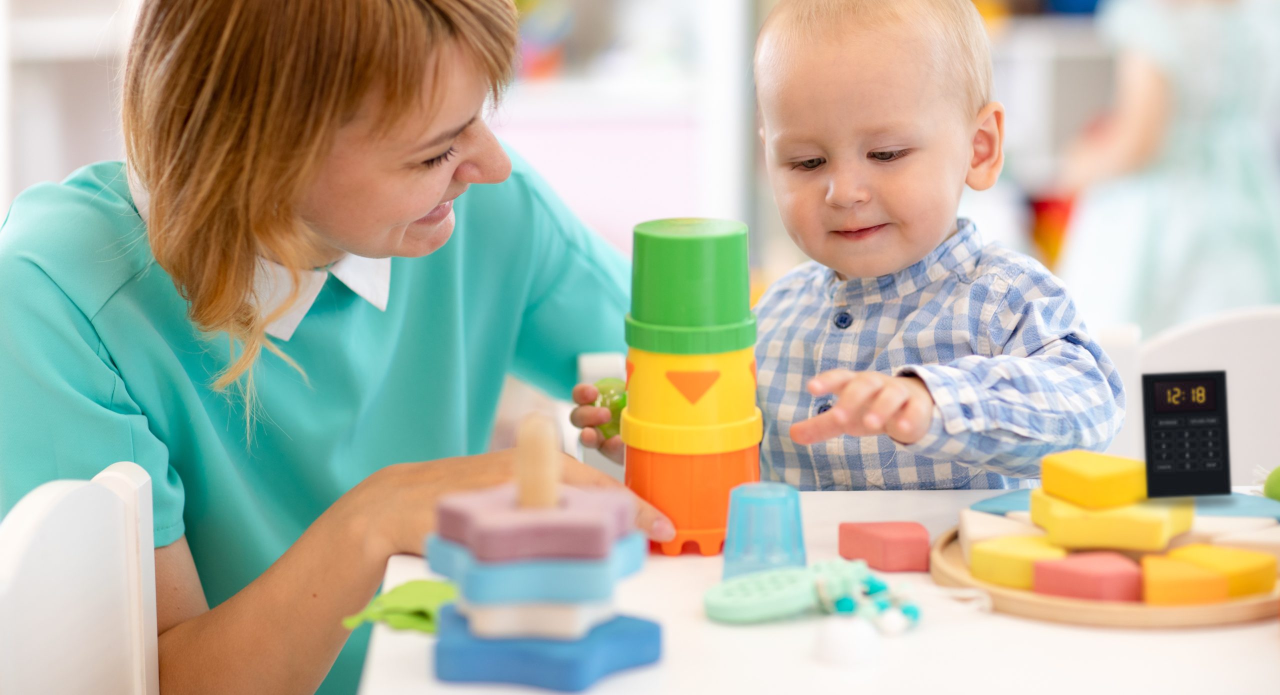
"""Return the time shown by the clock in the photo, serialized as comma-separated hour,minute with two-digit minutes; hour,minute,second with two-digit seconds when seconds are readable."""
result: 12,18
